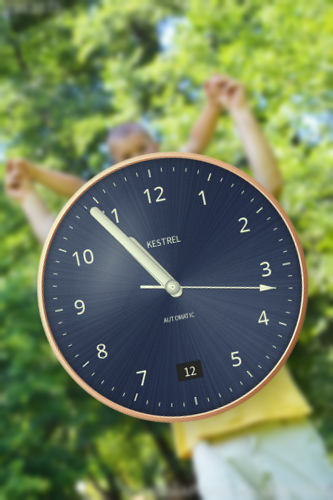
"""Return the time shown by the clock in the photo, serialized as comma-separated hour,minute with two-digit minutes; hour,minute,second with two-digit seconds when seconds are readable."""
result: 10,54,17
